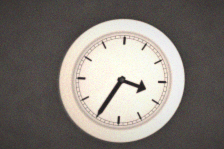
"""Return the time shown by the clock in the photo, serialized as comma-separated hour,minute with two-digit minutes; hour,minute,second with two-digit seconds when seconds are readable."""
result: 3,35
